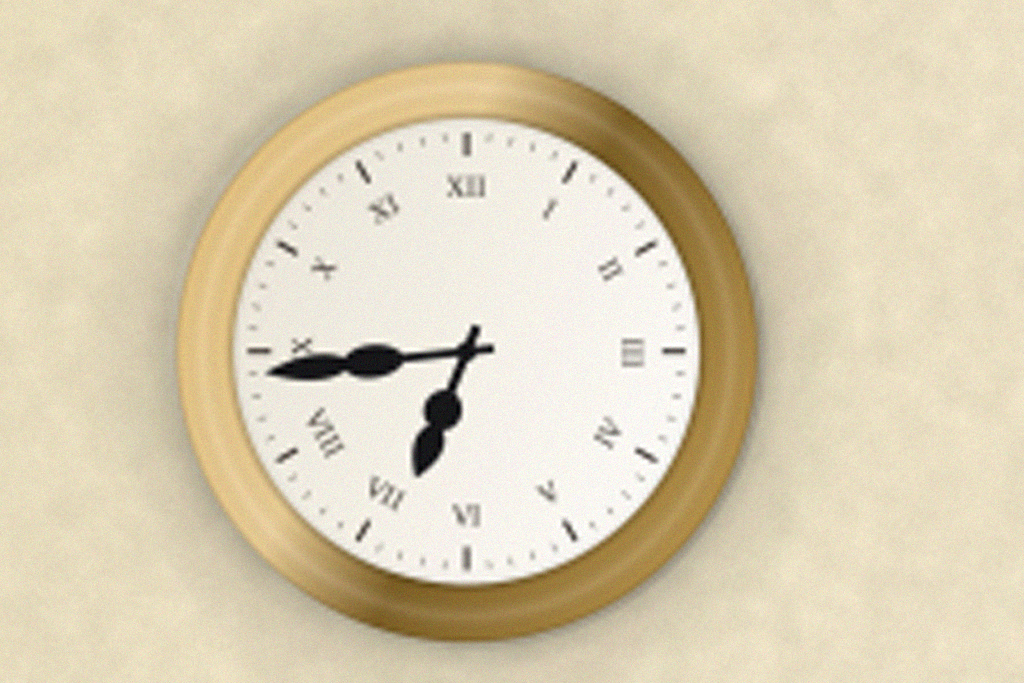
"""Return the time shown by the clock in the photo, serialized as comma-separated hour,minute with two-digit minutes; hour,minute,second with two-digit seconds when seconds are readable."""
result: 6,44
